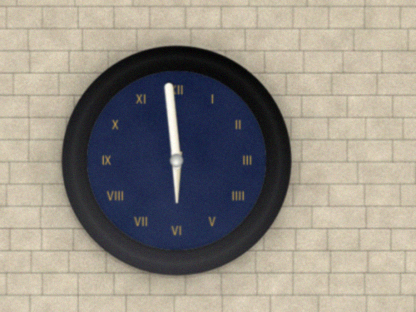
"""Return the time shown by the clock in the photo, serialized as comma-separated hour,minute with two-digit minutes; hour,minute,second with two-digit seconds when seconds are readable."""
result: 5,59
